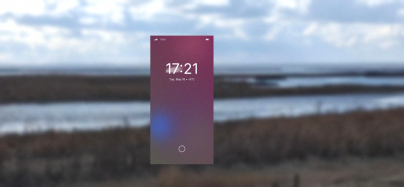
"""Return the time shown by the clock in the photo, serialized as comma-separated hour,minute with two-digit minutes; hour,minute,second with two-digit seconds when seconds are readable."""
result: 17,21
